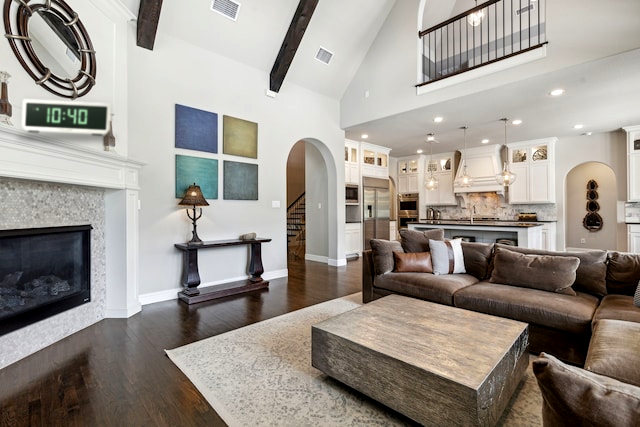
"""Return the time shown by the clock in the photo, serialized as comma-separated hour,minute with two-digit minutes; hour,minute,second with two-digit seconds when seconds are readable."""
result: 10,40
